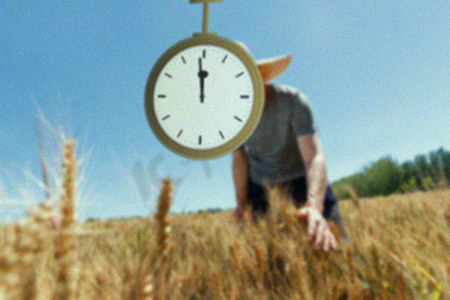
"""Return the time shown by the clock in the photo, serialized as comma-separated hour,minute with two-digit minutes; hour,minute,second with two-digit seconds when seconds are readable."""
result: 11,59
